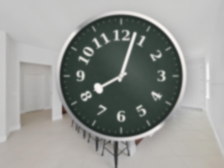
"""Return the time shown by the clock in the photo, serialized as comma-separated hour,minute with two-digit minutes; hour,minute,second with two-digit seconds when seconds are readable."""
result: 8,03
